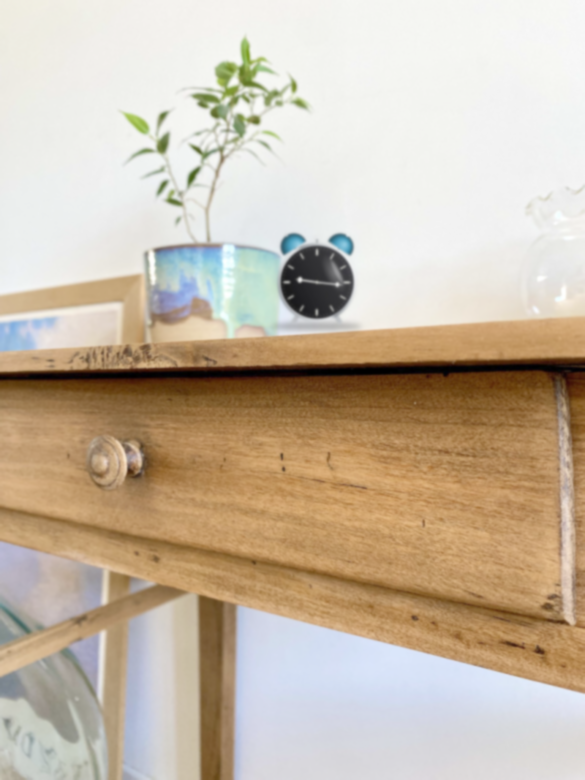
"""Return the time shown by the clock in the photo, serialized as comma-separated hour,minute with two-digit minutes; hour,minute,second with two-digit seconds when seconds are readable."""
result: 9,16
